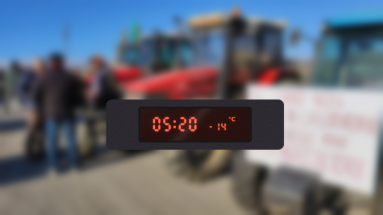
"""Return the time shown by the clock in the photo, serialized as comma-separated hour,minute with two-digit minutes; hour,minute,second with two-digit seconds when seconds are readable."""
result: 5,20
